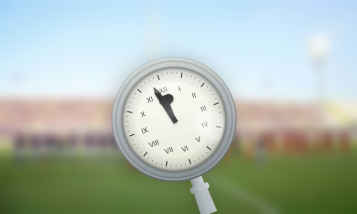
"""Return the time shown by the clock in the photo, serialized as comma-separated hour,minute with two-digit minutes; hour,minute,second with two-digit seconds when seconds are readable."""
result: 11,58
